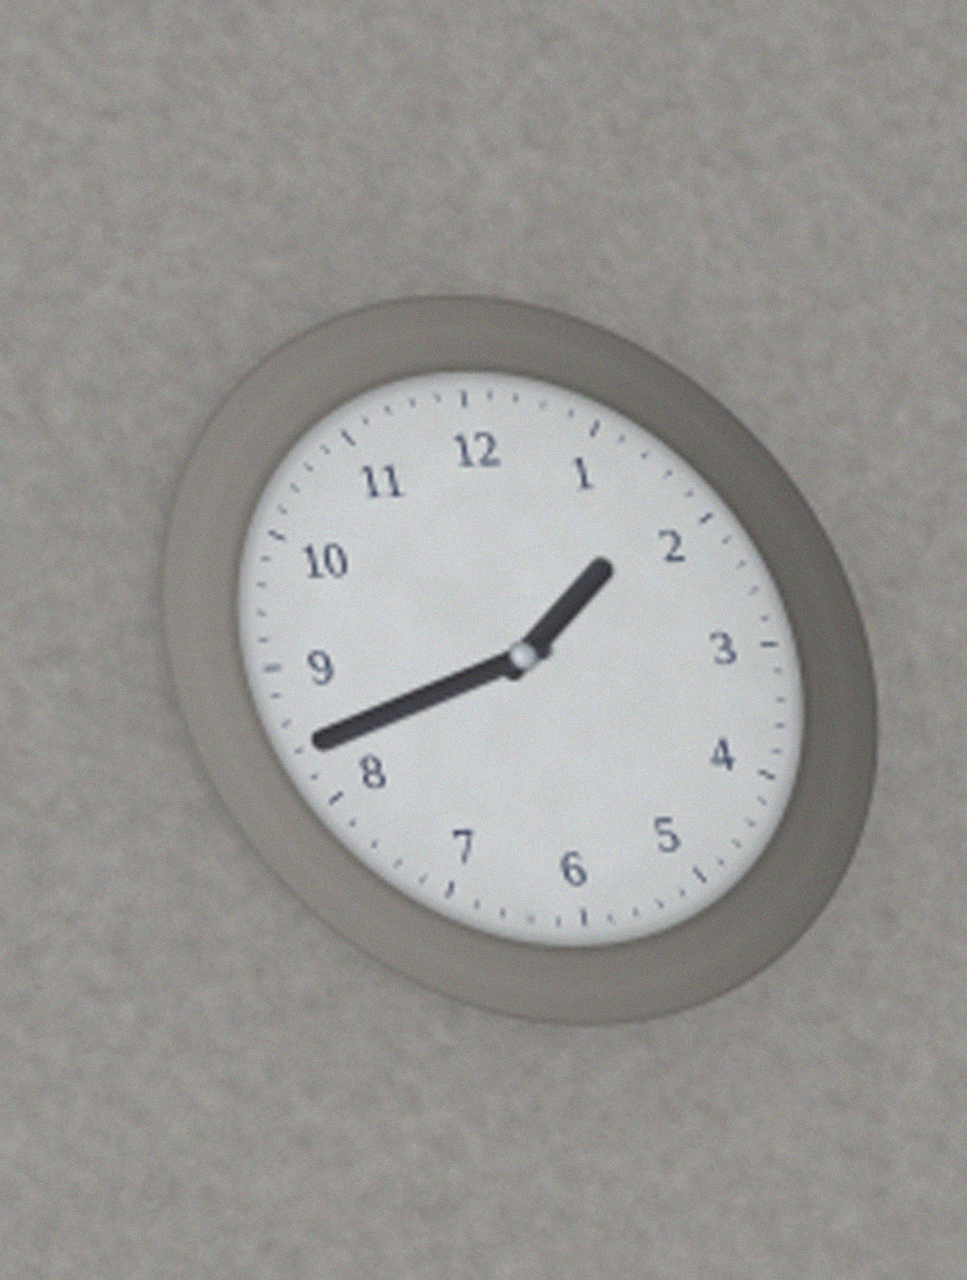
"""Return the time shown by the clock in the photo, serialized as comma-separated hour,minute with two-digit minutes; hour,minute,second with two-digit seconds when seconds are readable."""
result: 1,42
